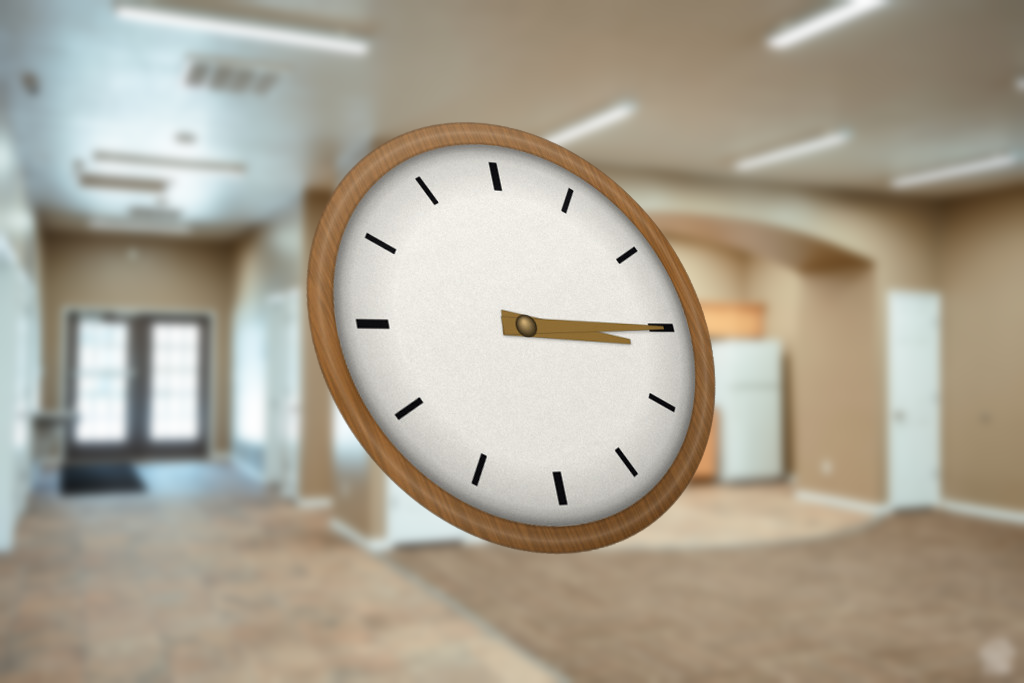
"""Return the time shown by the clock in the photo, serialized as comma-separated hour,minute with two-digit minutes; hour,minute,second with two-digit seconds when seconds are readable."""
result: 3,15
